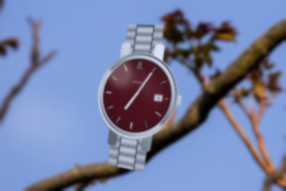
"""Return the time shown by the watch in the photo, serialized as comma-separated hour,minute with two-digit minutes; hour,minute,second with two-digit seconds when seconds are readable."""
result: 7,05
